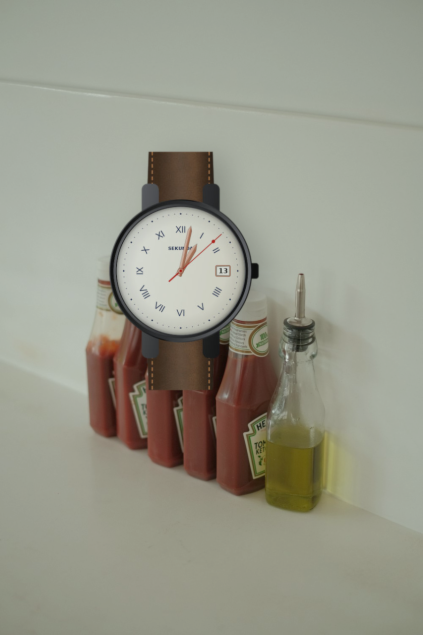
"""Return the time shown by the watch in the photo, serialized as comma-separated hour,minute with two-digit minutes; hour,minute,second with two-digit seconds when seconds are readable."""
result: 1,02,08
